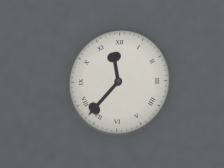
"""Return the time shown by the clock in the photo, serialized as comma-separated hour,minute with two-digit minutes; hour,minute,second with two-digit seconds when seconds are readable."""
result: 11,37
